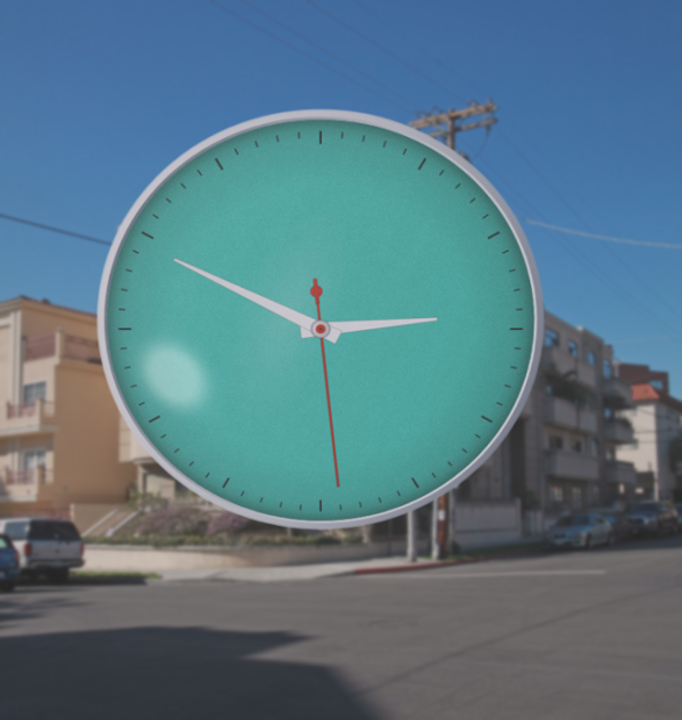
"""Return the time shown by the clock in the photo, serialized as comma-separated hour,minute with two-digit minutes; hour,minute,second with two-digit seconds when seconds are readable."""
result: 2,49,29
